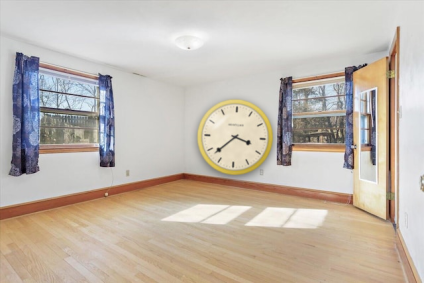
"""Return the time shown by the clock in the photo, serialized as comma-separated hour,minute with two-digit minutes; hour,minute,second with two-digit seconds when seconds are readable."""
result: 3,38
